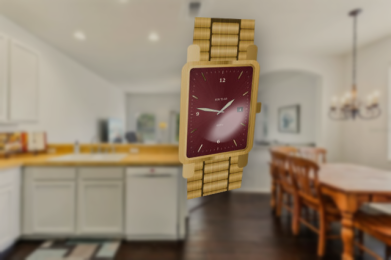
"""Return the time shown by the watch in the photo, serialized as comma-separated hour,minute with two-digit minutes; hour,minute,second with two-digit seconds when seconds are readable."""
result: 1,47
